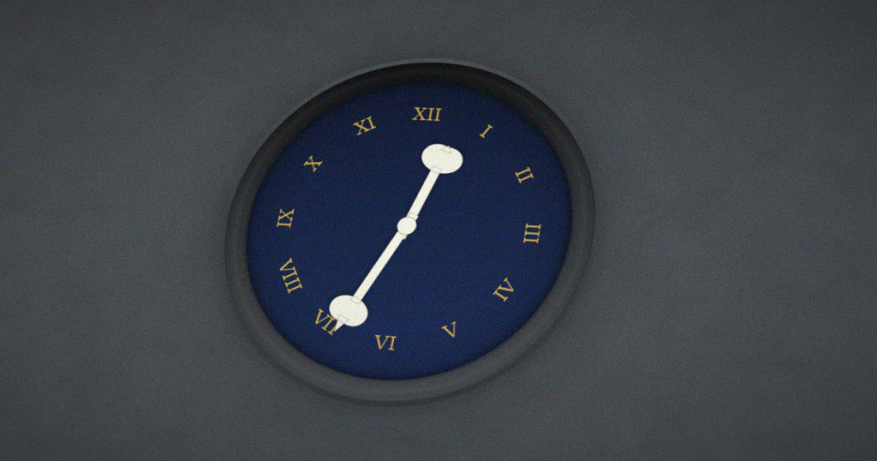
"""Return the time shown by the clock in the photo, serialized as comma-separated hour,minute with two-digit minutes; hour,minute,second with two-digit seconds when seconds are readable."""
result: 12,34
